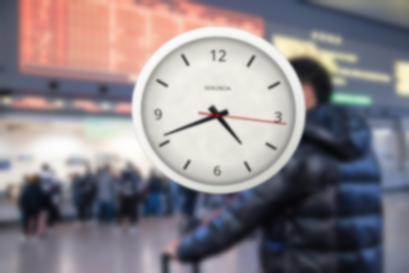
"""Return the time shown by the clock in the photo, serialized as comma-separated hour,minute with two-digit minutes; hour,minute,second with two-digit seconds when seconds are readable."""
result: 4,41,16
